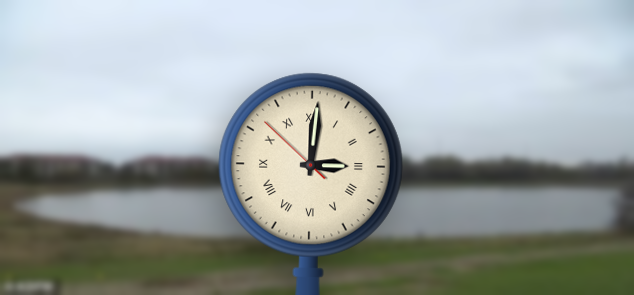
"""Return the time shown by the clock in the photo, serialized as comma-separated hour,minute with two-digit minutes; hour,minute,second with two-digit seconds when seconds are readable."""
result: 3,00,52
